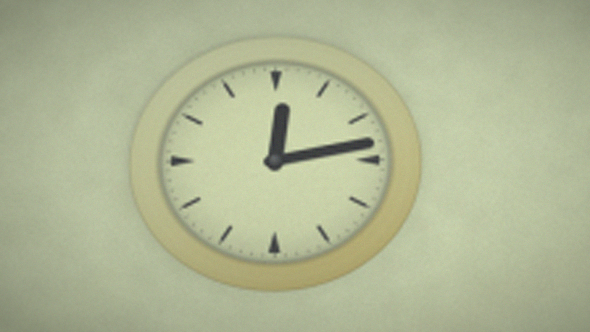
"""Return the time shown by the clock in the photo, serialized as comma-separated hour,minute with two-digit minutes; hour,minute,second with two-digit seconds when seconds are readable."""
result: 12,13
